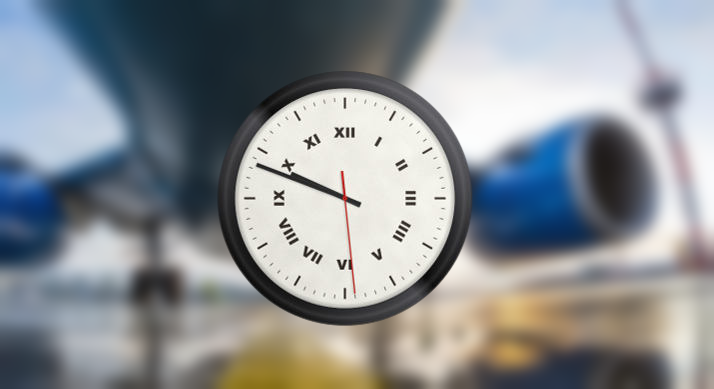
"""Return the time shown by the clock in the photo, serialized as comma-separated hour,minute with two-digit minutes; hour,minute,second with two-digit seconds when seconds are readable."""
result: 9,48,29
